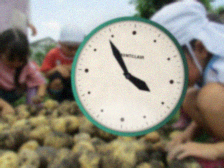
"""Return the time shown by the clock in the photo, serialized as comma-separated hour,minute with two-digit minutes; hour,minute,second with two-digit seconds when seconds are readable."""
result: 3,54
